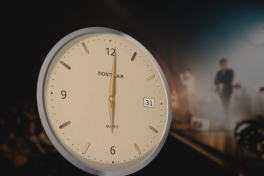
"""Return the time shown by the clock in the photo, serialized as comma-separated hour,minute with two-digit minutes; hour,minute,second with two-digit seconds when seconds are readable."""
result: 6,01
